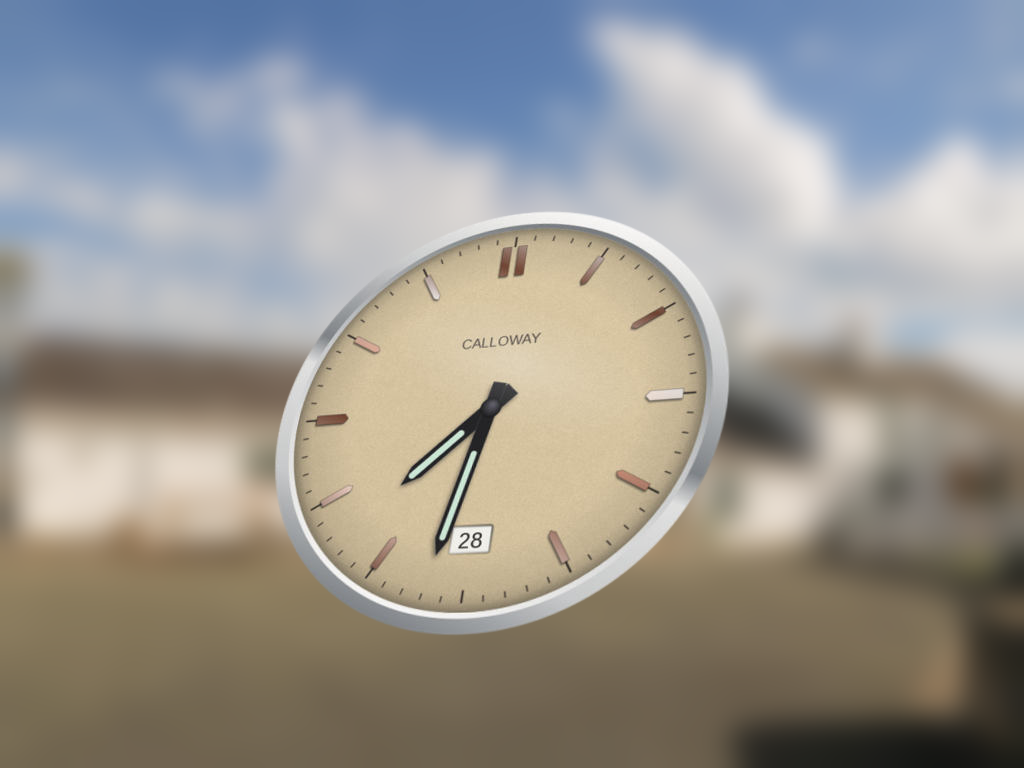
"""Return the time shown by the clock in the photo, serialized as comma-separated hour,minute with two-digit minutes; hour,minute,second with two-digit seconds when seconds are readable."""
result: 7,32
